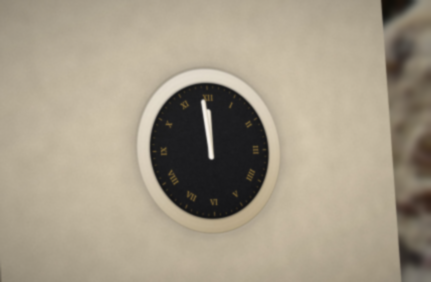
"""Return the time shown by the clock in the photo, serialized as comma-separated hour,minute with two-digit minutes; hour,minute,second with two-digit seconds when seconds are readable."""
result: 11,59
